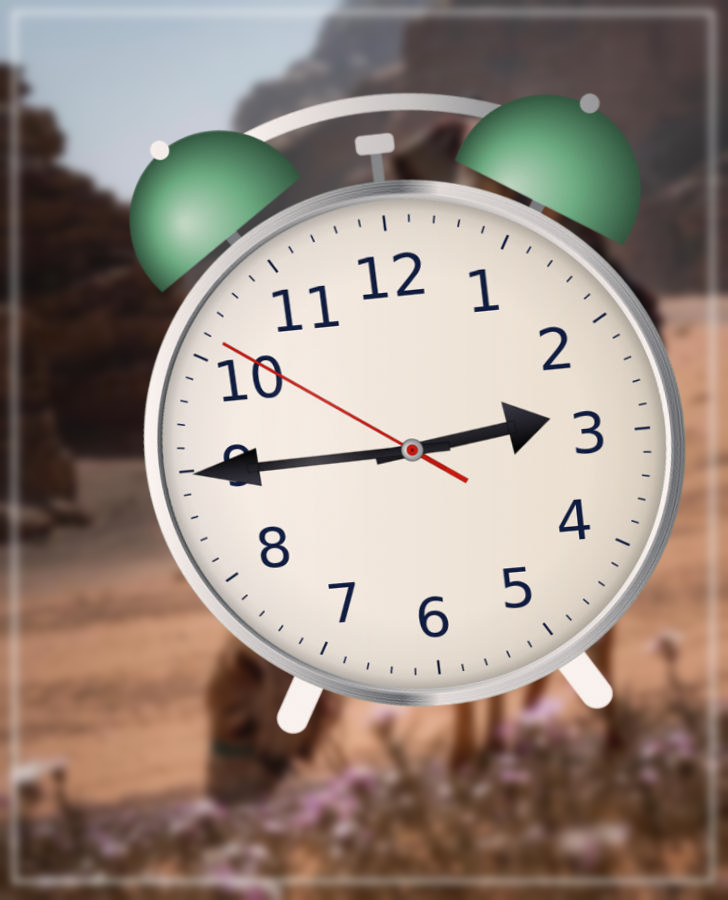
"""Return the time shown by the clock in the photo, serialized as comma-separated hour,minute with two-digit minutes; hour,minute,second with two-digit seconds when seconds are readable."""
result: 2,44,51
